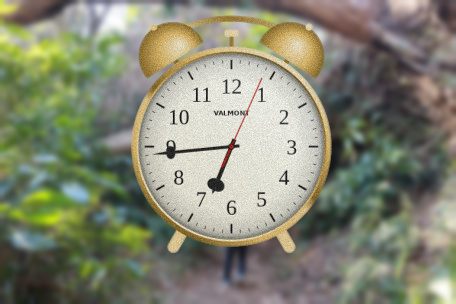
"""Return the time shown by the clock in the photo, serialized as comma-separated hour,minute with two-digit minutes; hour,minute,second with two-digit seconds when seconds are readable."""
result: 6,44,04
